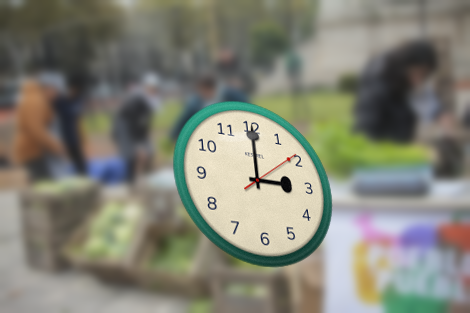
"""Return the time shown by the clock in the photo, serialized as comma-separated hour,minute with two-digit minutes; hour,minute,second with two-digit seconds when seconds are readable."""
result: 3,00,09
